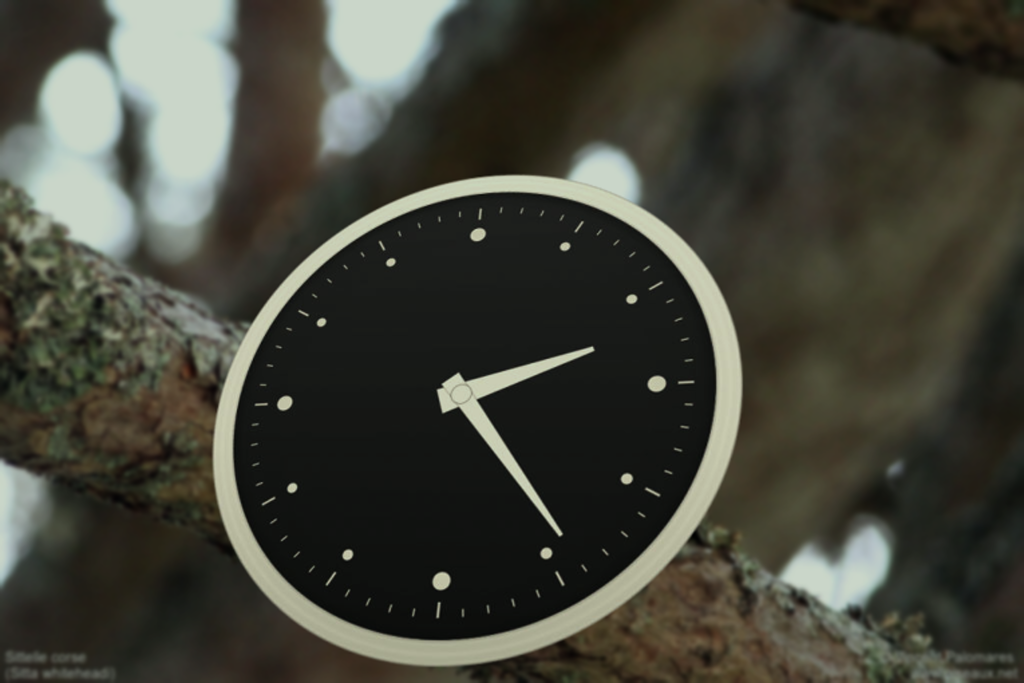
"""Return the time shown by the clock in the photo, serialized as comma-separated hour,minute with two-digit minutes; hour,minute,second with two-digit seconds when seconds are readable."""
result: 2,24
